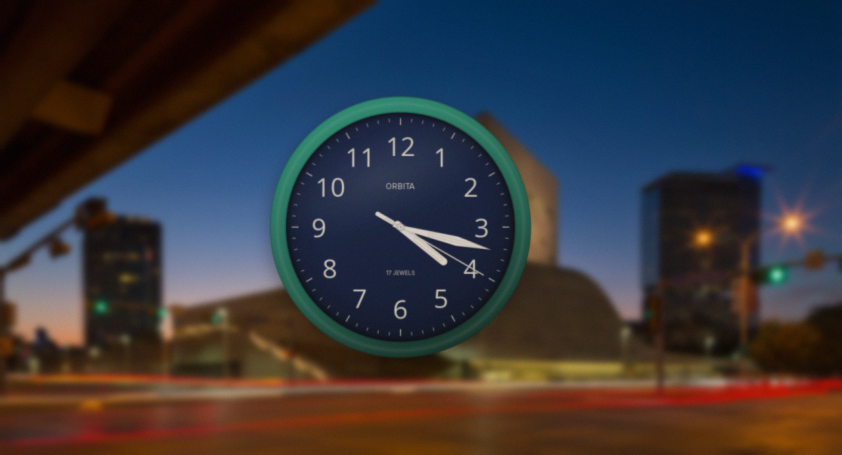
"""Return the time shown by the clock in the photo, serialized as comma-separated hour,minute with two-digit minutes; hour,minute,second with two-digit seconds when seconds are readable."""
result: 4,17,20
